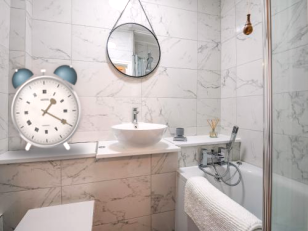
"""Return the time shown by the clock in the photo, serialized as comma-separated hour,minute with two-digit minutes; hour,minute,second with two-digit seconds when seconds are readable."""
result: 1,20
